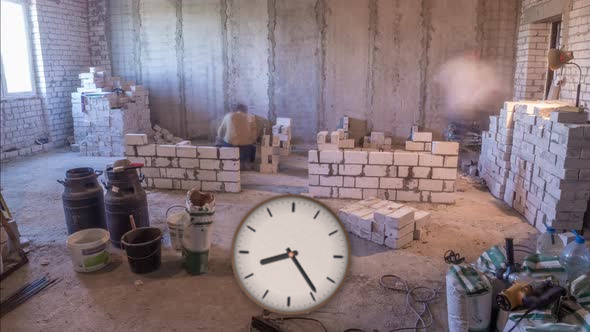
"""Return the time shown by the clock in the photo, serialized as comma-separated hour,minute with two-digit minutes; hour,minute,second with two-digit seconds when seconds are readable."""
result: 8,24
